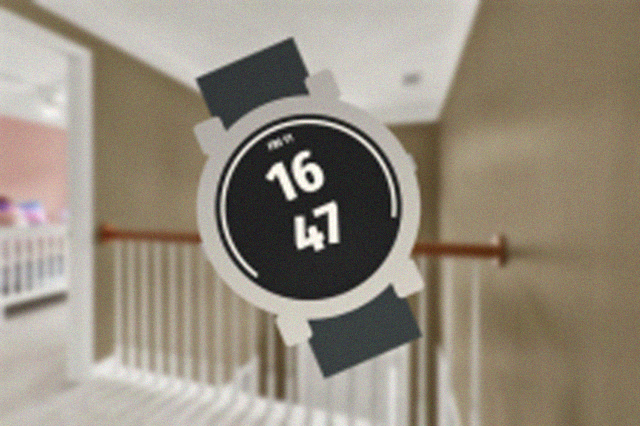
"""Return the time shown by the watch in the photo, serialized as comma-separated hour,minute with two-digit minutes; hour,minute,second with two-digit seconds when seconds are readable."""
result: 16,47
